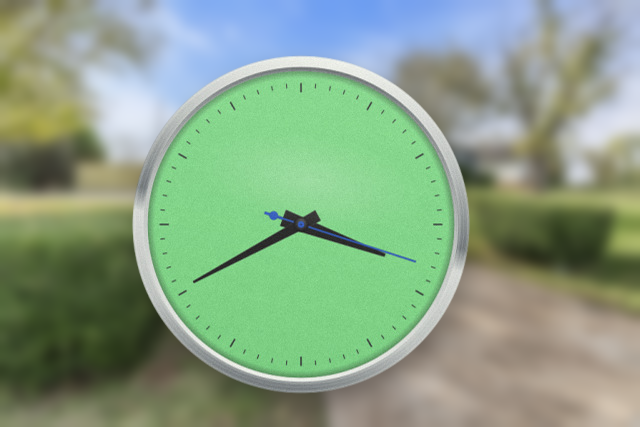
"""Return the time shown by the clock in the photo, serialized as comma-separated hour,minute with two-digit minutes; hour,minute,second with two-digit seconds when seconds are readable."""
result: 3,40,18
